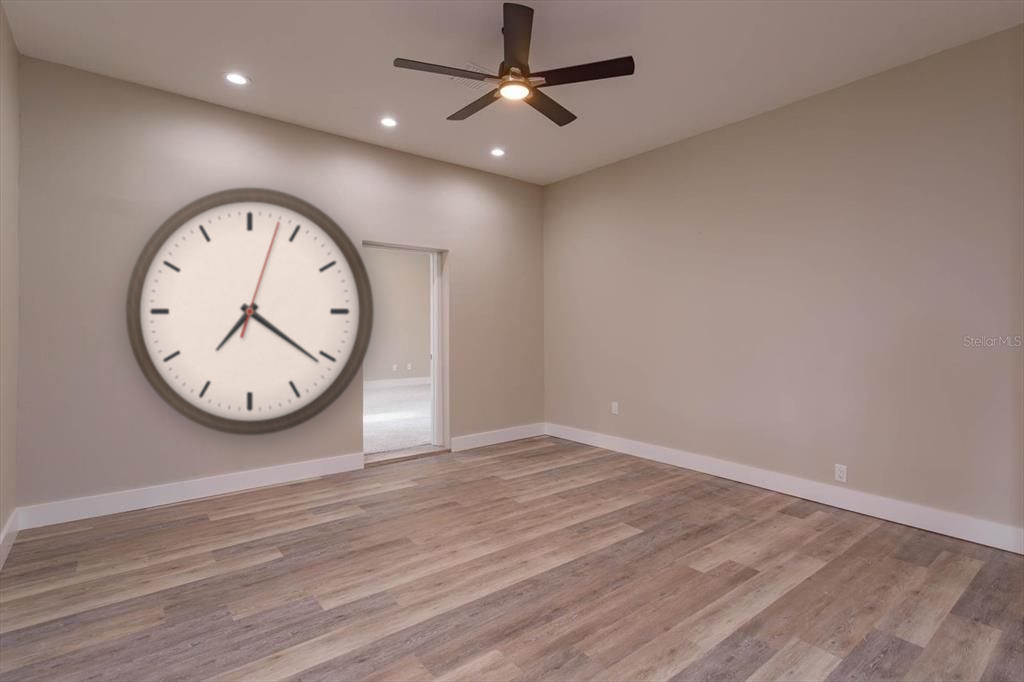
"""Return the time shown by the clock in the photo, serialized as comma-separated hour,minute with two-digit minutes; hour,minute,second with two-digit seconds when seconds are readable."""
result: 7,21,03
